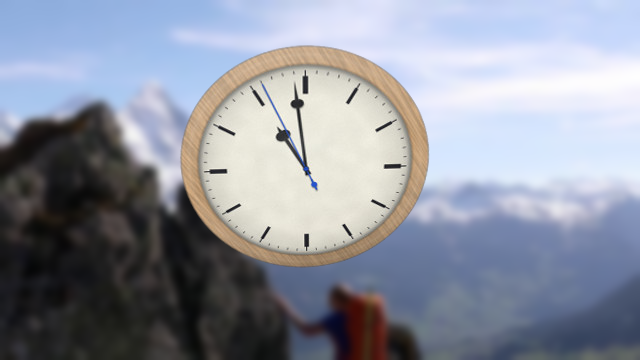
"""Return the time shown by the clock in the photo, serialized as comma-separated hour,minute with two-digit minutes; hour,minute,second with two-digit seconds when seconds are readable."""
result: 10,58,56
